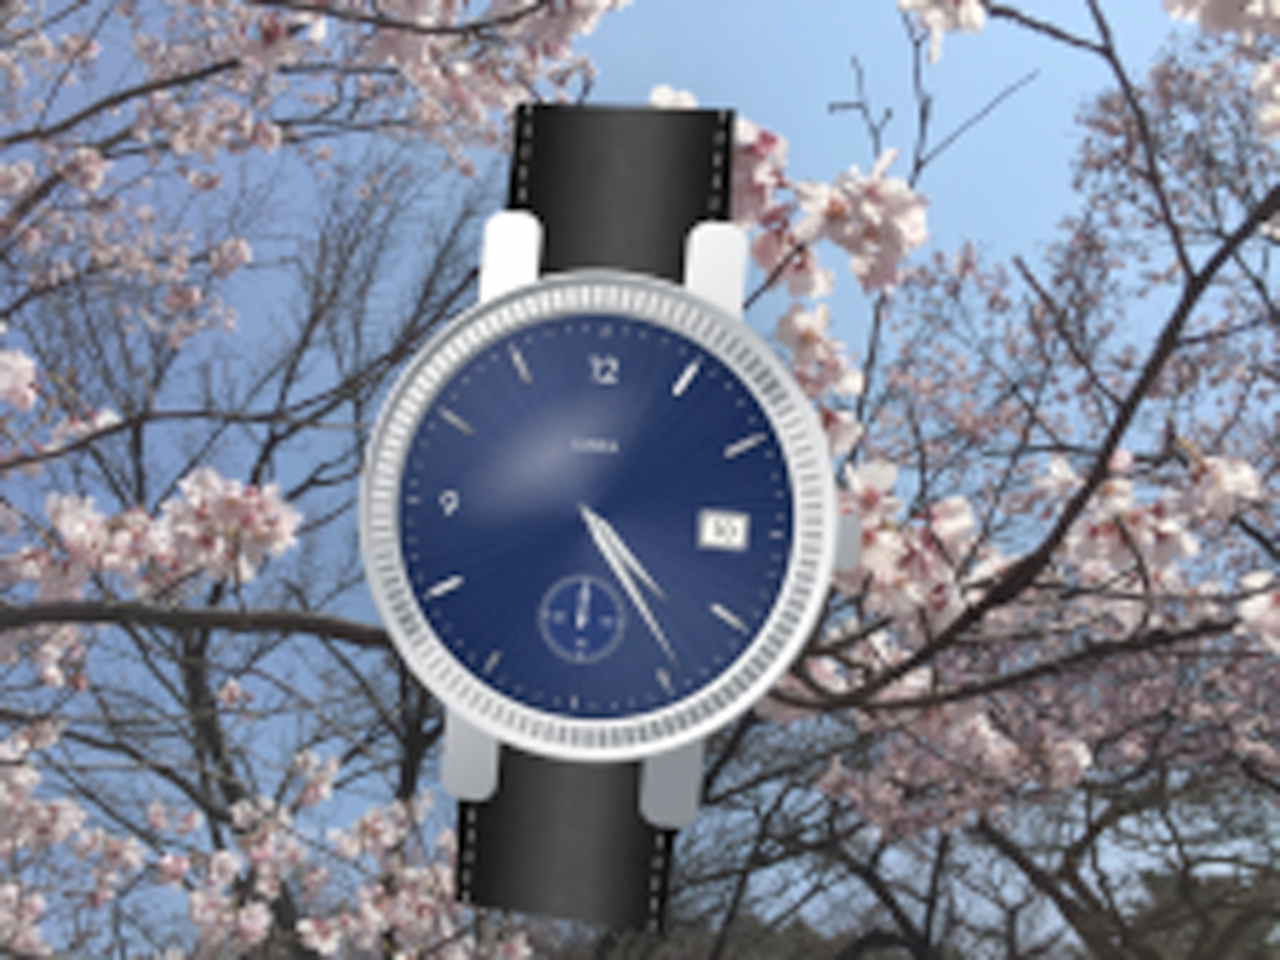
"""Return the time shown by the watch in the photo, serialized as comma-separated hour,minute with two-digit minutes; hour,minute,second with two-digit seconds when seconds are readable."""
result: 4,24
